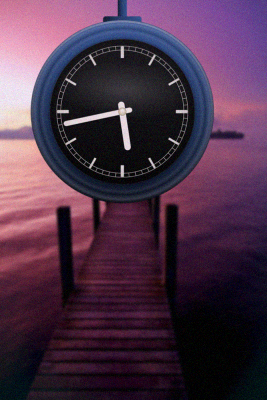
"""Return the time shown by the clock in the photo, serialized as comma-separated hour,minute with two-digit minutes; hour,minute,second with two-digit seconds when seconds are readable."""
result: 5,43
